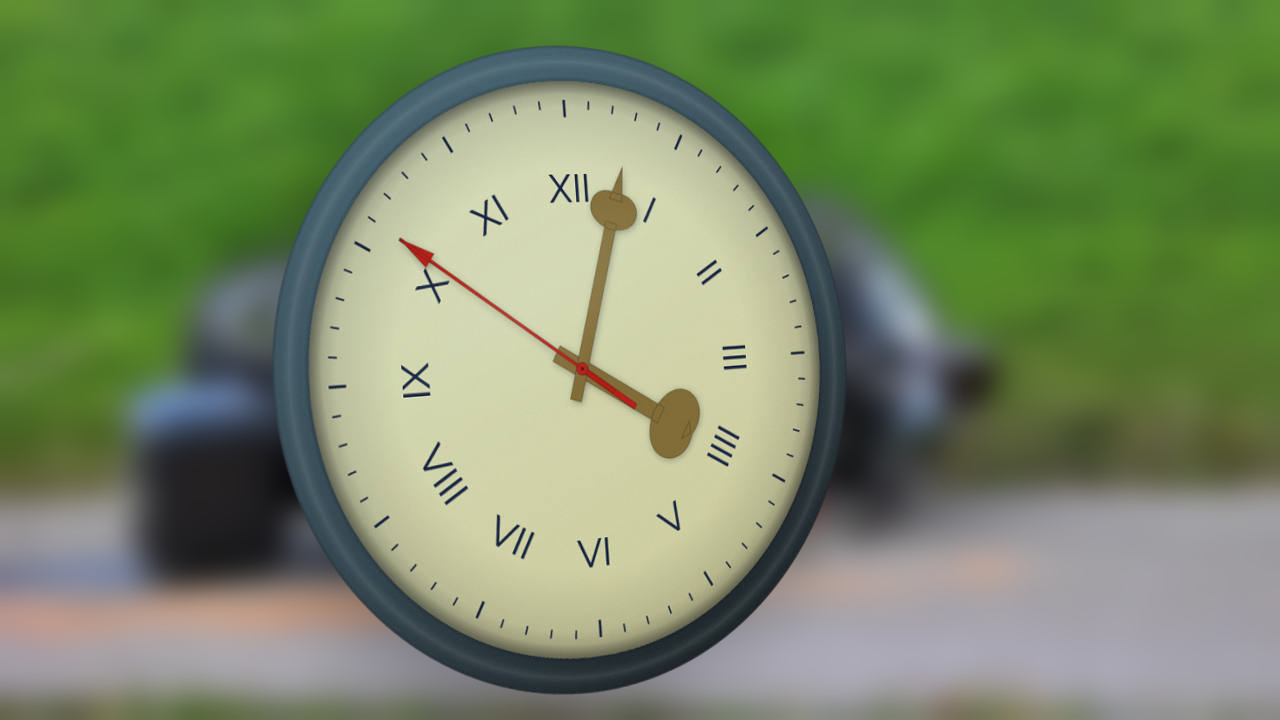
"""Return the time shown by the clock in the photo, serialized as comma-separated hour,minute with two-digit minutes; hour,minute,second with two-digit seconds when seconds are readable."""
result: 4,02,51
